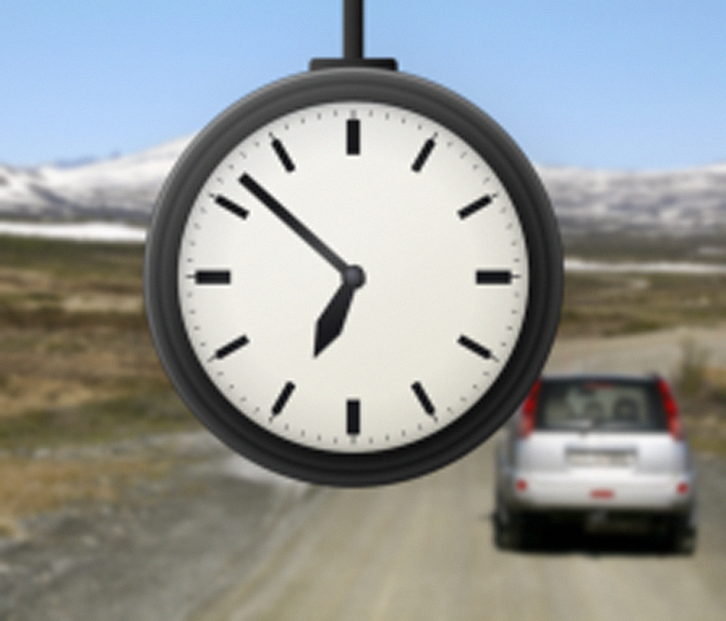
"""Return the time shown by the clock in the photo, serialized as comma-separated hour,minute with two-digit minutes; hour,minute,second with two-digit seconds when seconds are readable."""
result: 6,52
